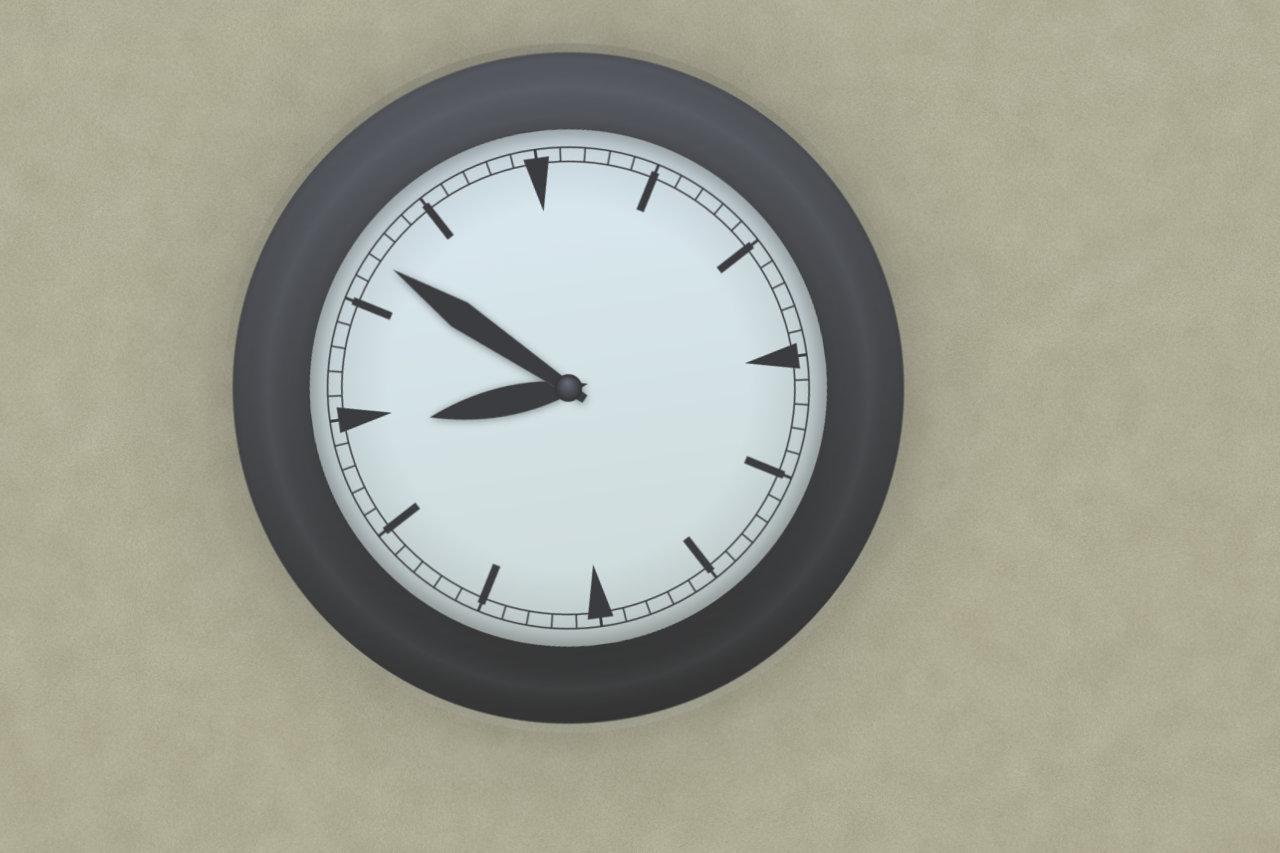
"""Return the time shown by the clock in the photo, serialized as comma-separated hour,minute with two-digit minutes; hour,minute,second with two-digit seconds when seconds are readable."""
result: 8,52
